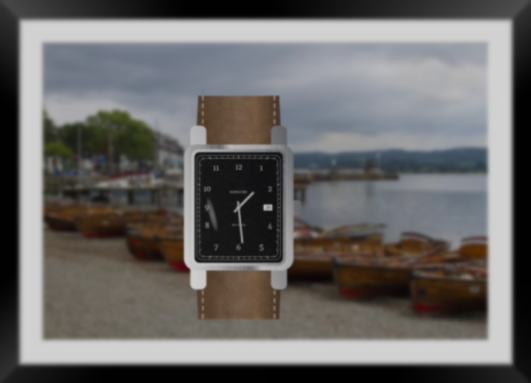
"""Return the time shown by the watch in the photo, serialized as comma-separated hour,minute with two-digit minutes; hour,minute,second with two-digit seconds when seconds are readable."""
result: 1,29
